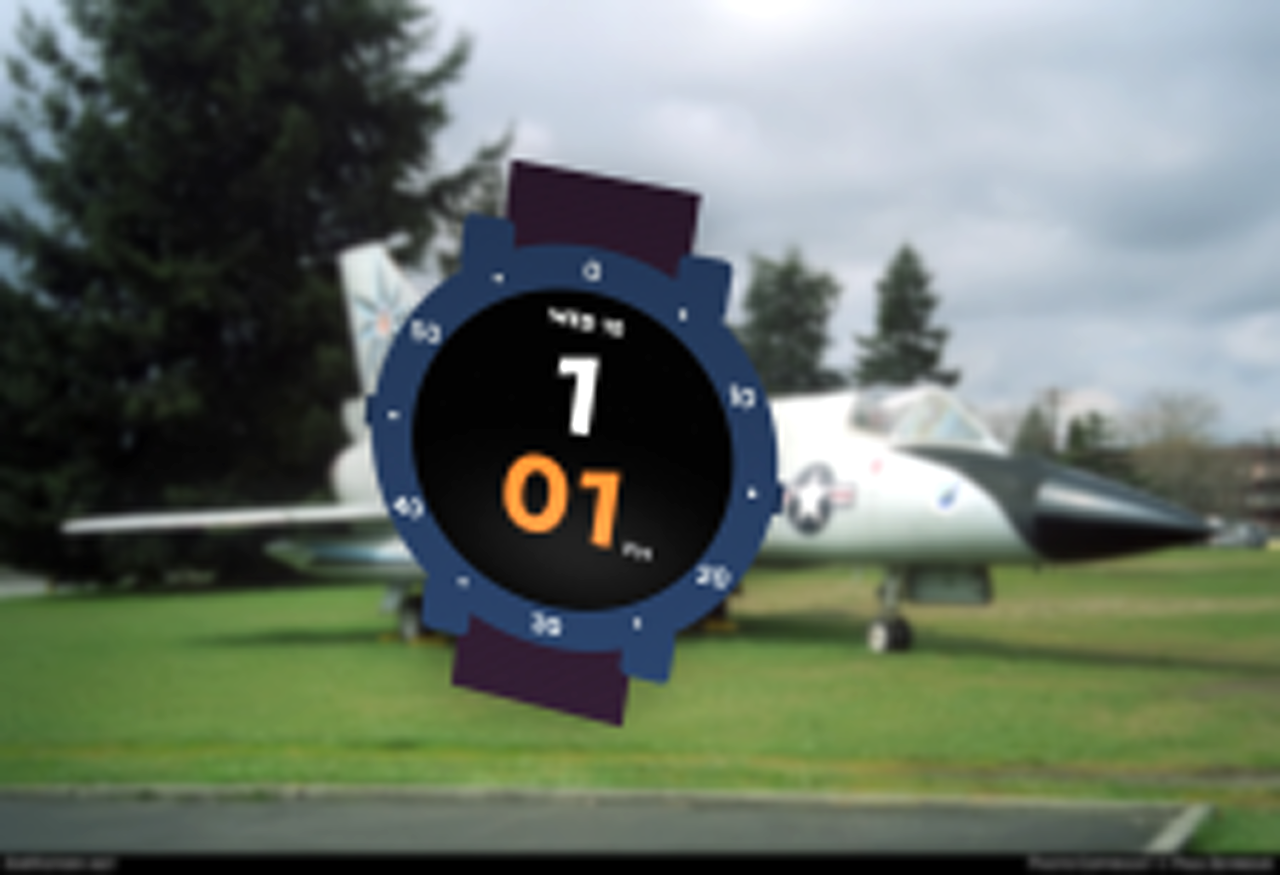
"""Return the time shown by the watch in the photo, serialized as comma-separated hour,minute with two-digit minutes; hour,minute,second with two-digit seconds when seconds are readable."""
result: 1,01
